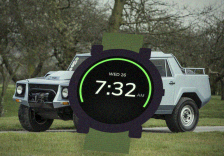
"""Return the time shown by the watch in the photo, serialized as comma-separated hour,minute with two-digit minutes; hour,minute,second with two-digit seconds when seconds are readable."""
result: 7,32
